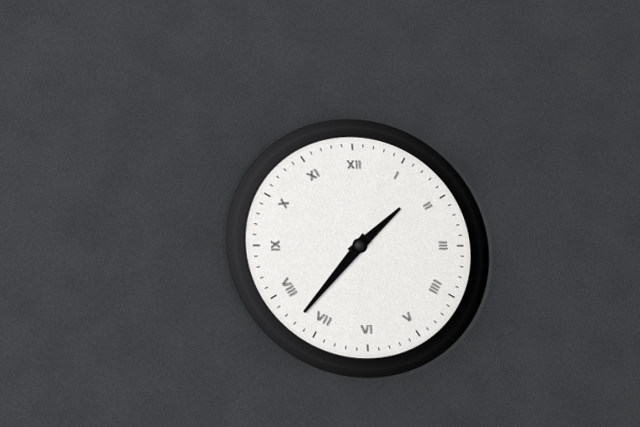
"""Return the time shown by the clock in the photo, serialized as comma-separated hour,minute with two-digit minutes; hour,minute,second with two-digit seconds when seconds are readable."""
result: 1,37
